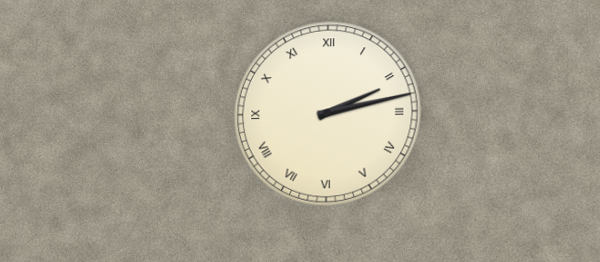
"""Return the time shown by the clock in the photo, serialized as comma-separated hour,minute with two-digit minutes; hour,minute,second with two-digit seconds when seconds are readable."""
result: 2,13
